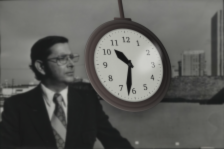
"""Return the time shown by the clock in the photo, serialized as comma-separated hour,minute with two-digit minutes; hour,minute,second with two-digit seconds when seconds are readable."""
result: 10,32
